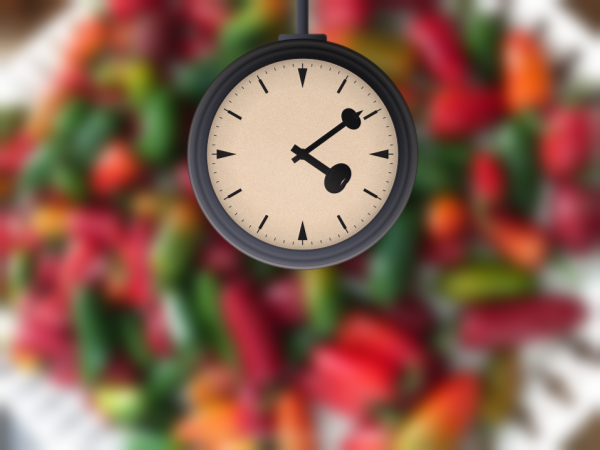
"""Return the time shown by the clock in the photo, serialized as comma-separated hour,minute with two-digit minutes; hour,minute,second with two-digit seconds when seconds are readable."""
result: 4,09
